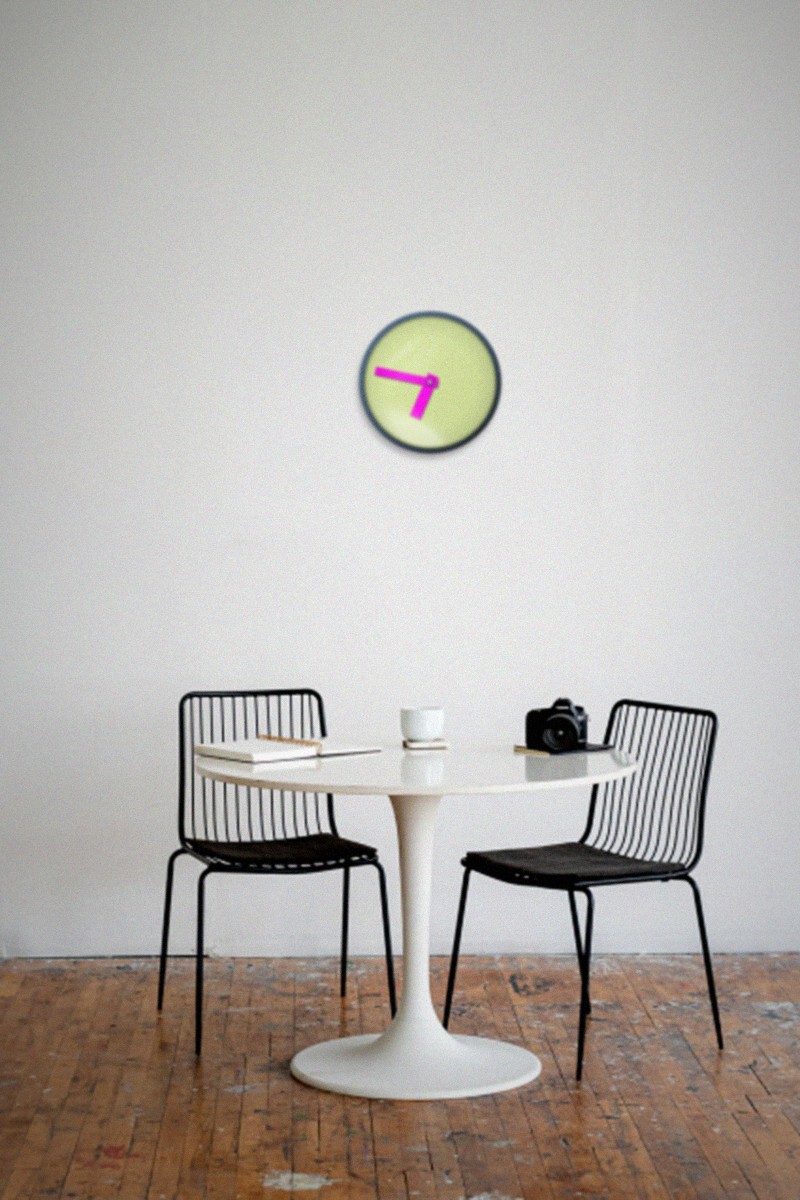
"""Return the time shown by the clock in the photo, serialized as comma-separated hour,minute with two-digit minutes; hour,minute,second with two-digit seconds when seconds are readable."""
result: 6,47
